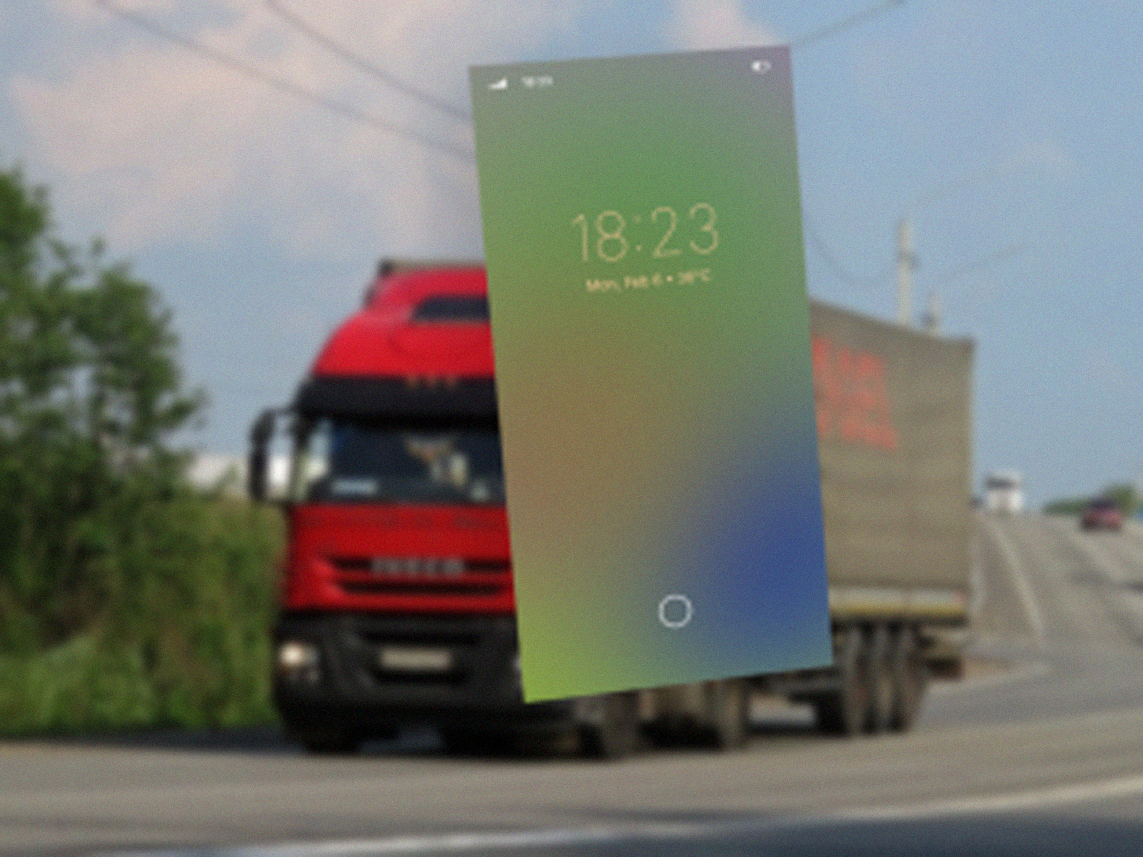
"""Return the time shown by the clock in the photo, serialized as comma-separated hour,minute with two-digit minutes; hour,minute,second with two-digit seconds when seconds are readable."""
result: 18,23
